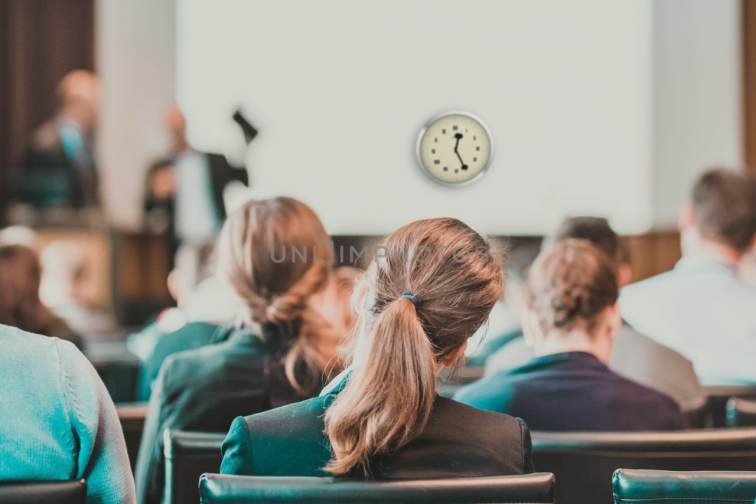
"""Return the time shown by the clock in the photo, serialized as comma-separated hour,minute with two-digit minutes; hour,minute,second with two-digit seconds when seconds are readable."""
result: 12,26
